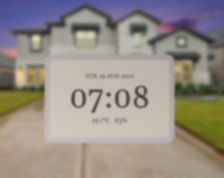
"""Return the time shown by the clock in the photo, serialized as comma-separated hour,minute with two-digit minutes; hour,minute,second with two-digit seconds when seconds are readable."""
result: 7,08
